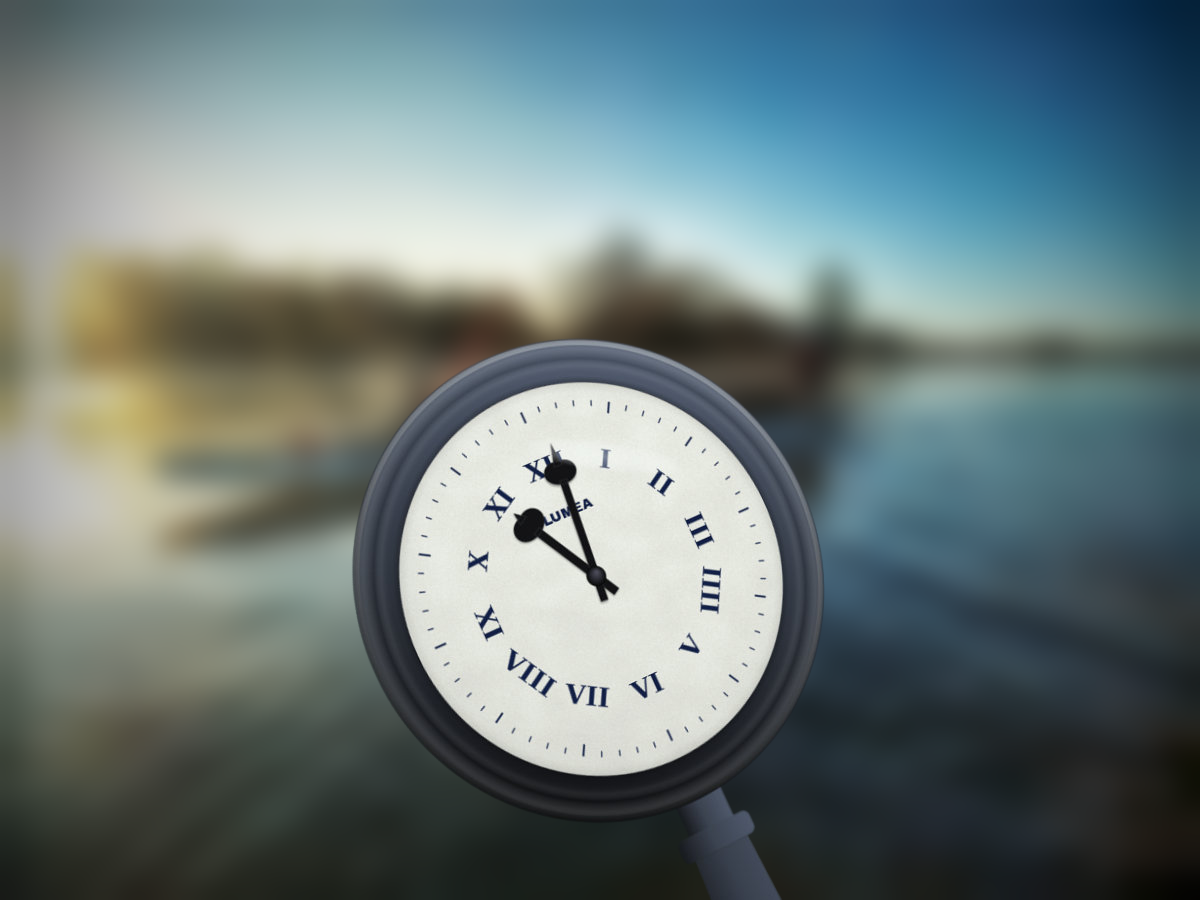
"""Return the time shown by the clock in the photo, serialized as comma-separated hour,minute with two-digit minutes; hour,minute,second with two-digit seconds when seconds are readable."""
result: 11,01
